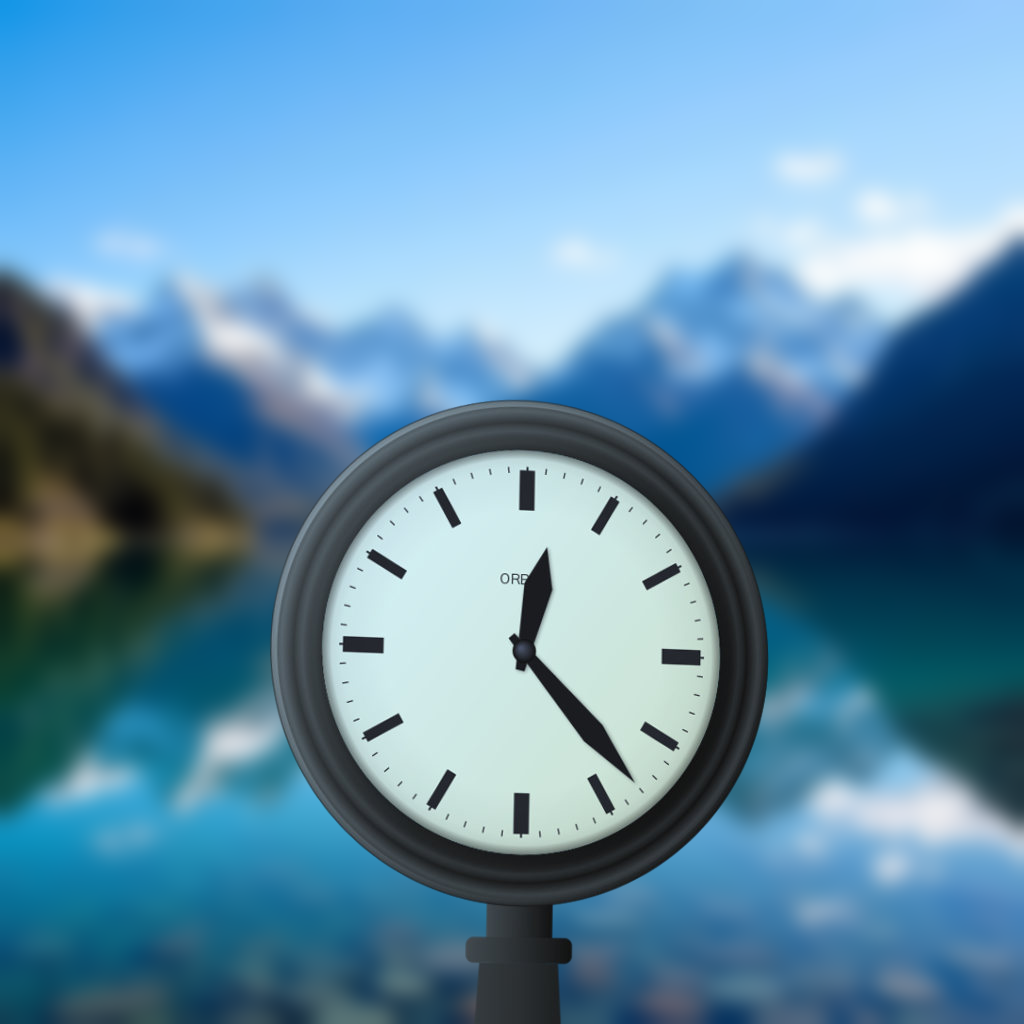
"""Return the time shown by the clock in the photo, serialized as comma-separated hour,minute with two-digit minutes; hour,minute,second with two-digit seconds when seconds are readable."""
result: 12,23
